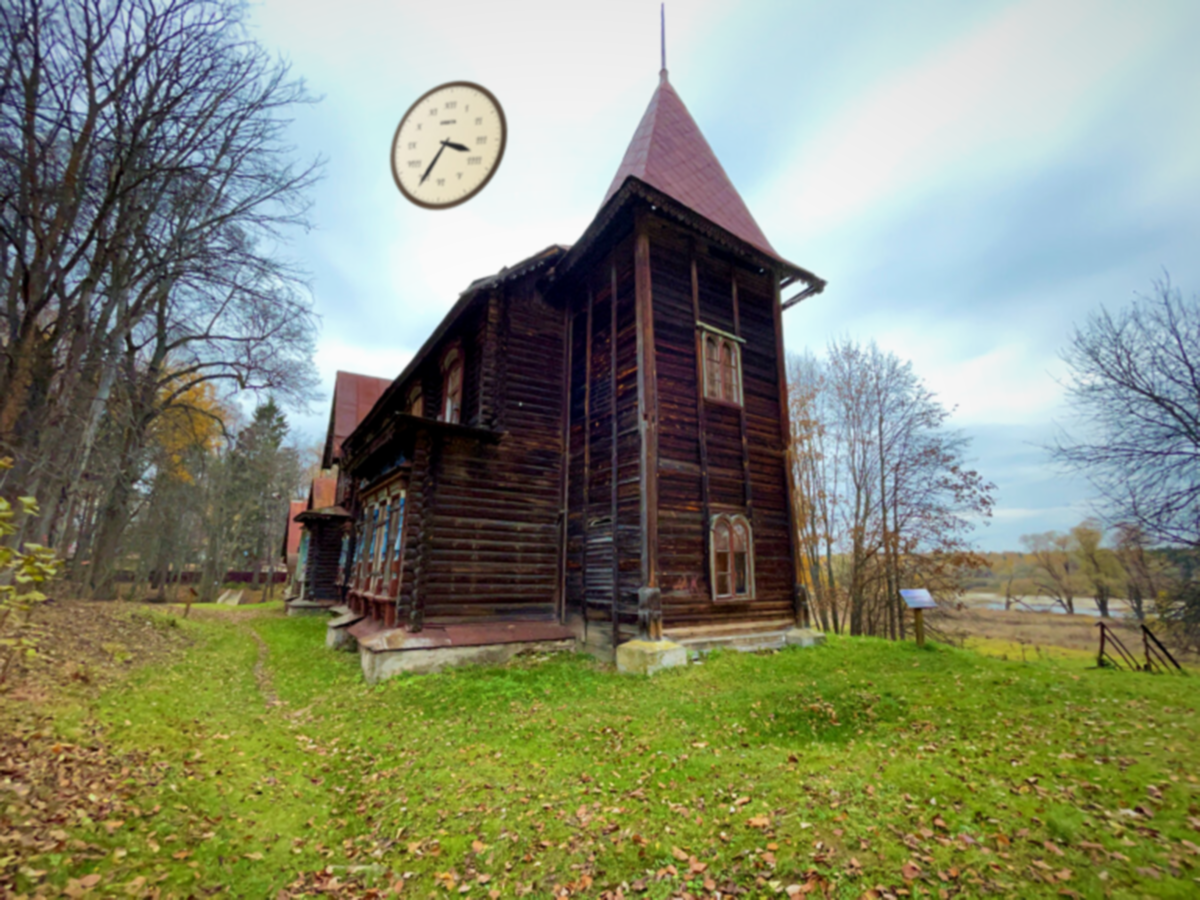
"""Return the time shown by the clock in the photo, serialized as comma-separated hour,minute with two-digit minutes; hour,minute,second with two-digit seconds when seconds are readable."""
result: 3,35
